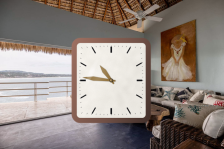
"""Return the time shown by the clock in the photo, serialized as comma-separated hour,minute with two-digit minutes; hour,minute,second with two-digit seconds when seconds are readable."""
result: 10,46
